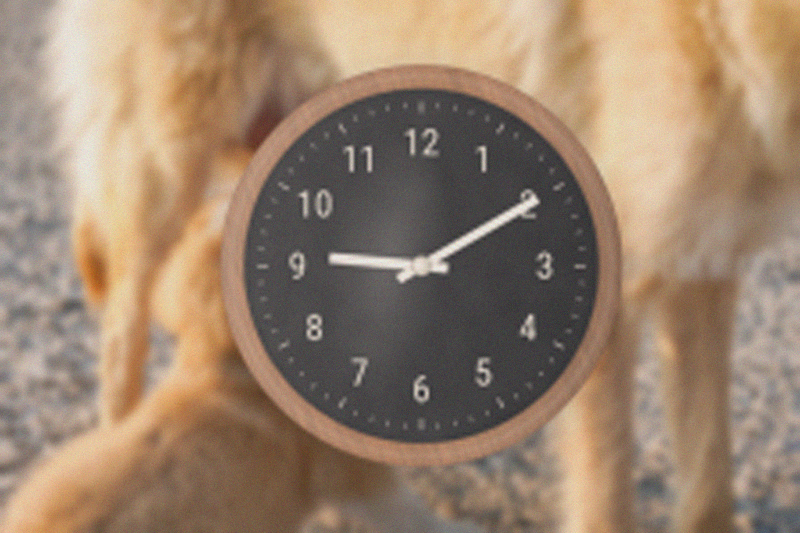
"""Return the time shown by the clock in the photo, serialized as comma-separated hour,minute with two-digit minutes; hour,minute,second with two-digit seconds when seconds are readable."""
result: 9,10
